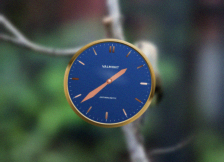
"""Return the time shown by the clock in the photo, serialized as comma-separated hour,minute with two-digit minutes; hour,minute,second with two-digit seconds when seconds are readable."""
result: 1,38
